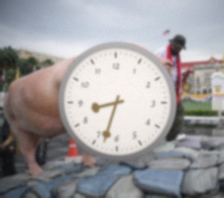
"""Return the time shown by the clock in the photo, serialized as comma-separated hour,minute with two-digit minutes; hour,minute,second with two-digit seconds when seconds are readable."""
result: 8,33
